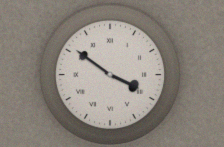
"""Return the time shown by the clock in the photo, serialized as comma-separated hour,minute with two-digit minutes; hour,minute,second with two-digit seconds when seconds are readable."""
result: 3,51
